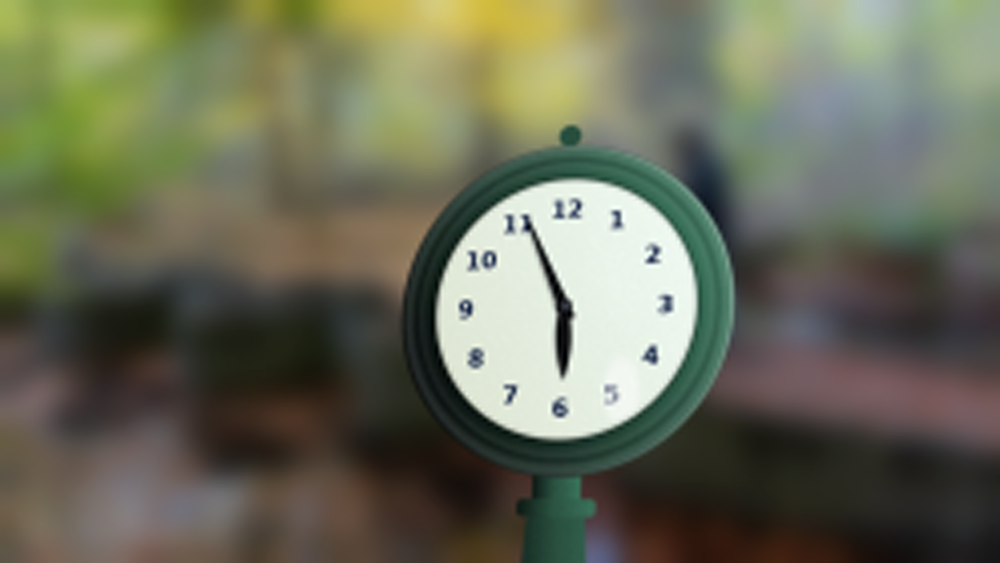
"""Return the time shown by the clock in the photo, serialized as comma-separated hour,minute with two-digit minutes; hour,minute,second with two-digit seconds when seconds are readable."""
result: 5,56
